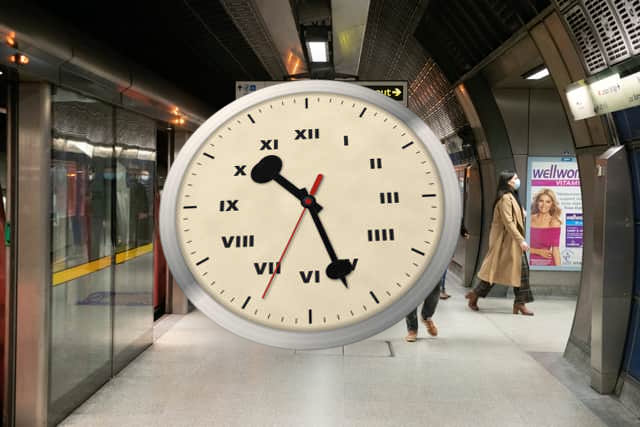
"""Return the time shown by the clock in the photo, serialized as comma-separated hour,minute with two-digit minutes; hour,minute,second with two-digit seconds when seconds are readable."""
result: 10,26,34
